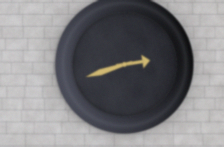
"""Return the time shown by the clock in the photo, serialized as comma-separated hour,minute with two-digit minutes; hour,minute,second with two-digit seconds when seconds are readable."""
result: 2,42
